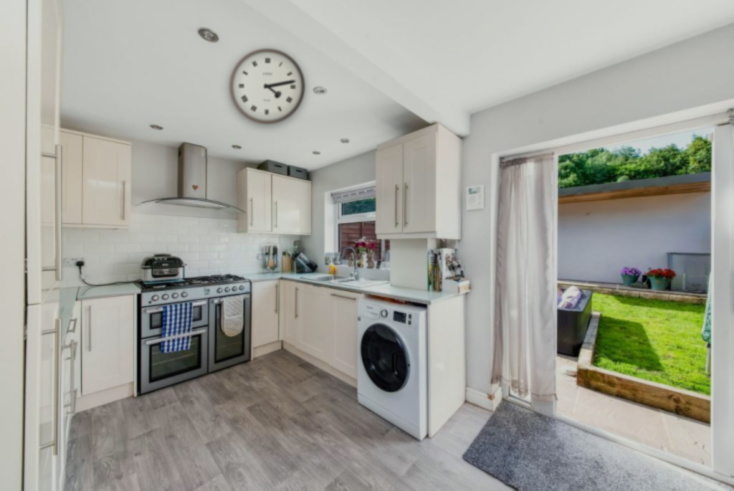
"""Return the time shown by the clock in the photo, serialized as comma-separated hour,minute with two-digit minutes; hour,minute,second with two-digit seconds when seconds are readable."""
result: 4,13
